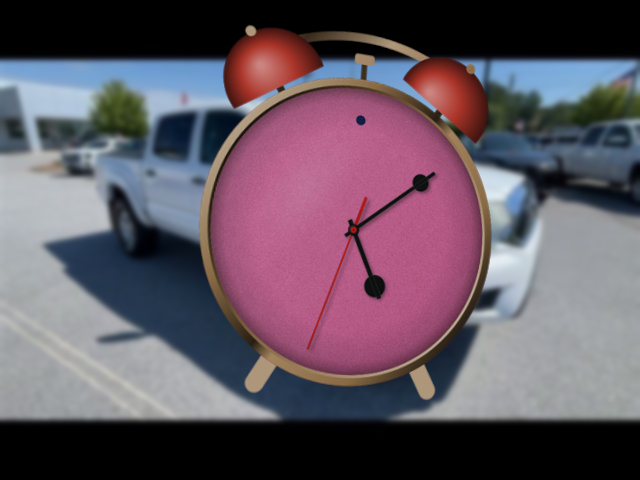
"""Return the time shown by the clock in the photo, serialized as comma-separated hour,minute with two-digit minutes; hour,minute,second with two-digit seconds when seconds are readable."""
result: 5,08,33
